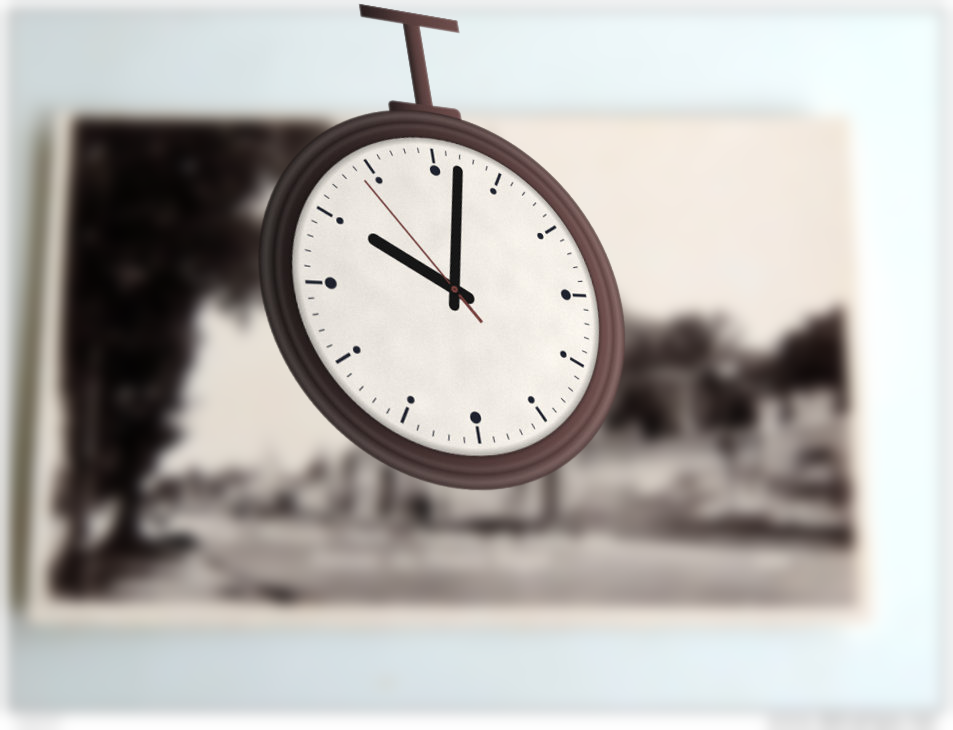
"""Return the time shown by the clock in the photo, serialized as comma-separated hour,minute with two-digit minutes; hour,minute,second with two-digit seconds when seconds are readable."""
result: 10,01,54
